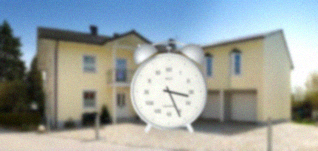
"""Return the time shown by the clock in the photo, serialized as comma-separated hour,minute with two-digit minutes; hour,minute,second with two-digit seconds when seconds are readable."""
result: 3,26
